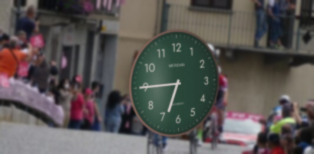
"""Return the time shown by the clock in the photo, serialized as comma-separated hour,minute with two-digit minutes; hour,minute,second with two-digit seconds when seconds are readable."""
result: 6,45
